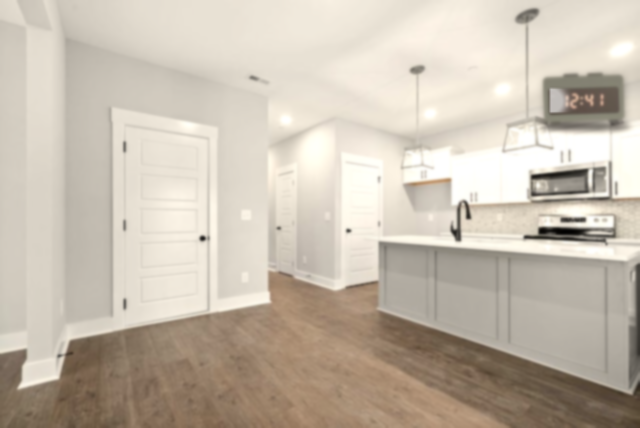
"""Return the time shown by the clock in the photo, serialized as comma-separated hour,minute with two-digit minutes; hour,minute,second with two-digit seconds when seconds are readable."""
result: 12,41
